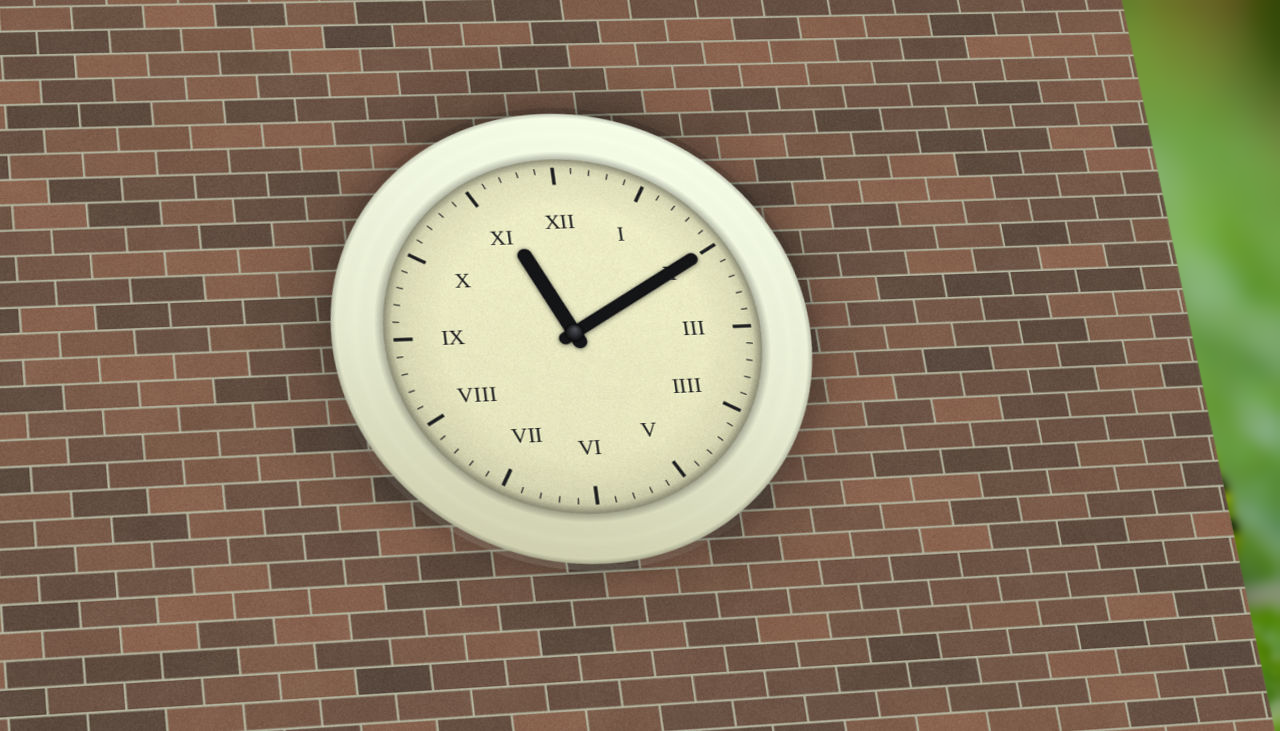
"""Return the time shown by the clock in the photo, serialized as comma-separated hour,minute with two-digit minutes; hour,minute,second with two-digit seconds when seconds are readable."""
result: 11,10
